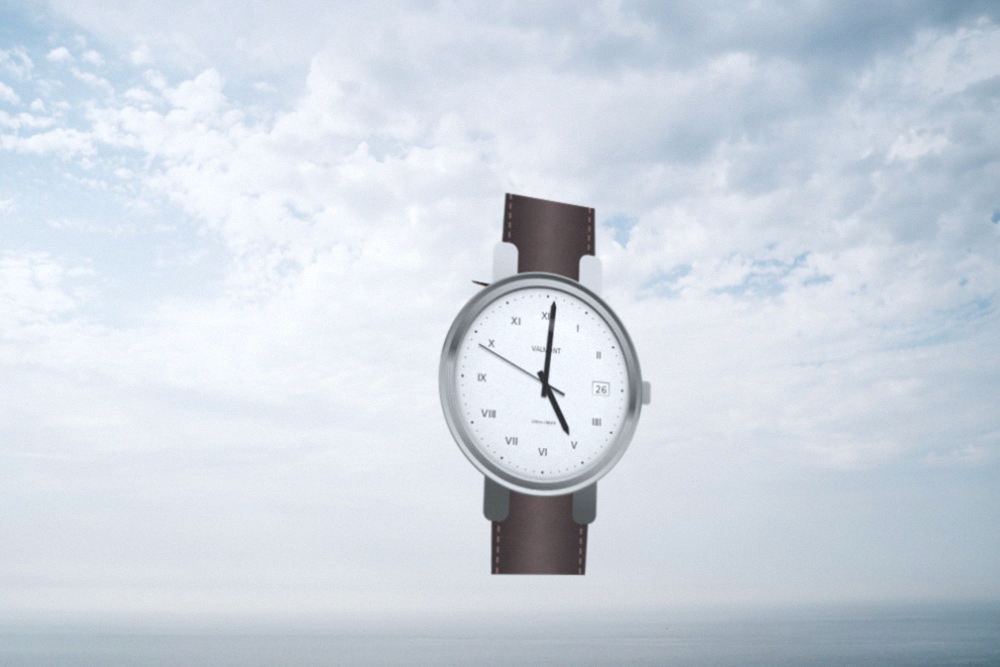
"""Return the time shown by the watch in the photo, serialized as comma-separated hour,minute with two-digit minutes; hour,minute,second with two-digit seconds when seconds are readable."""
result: 5,00,49
